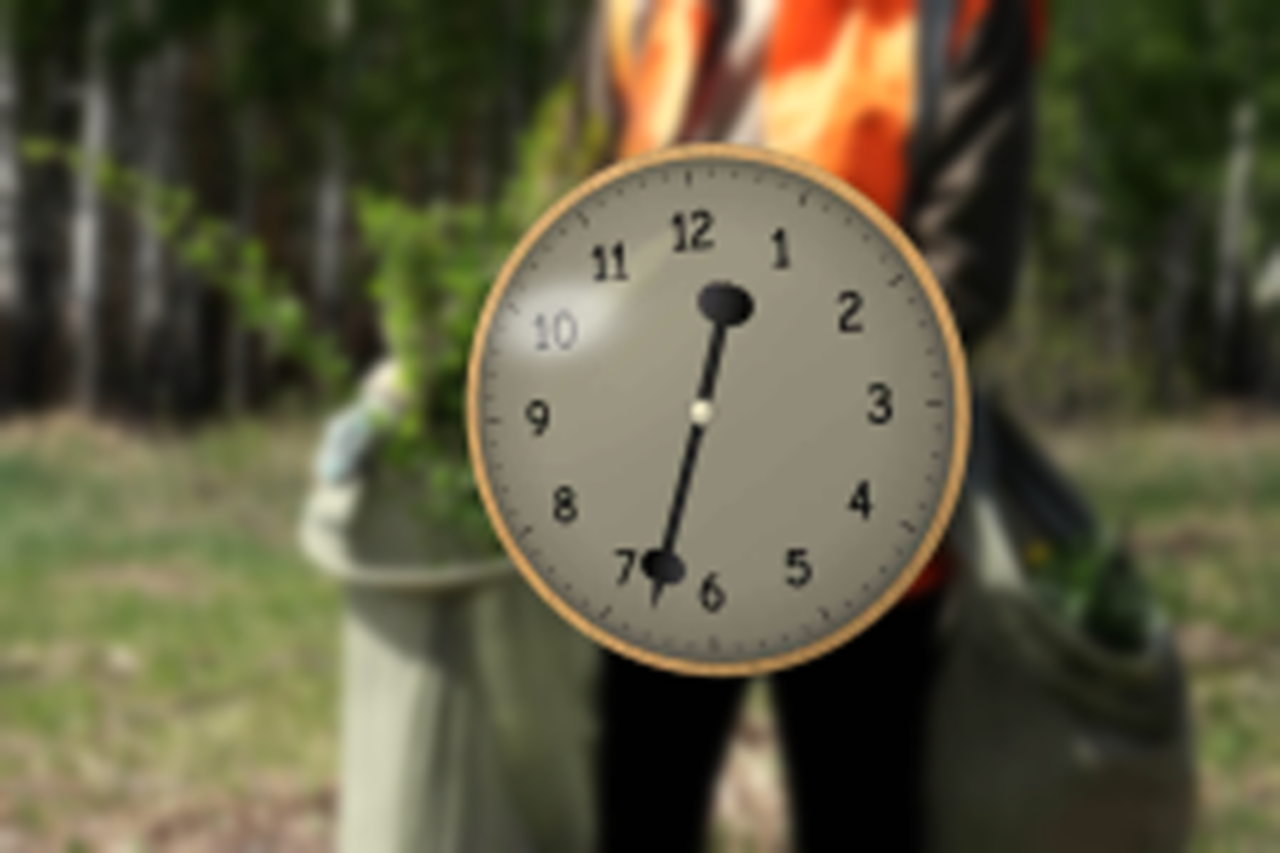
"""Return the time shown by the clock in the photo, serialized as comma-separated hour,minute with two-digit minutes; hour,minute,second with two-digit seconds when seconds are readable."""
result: 12,33
